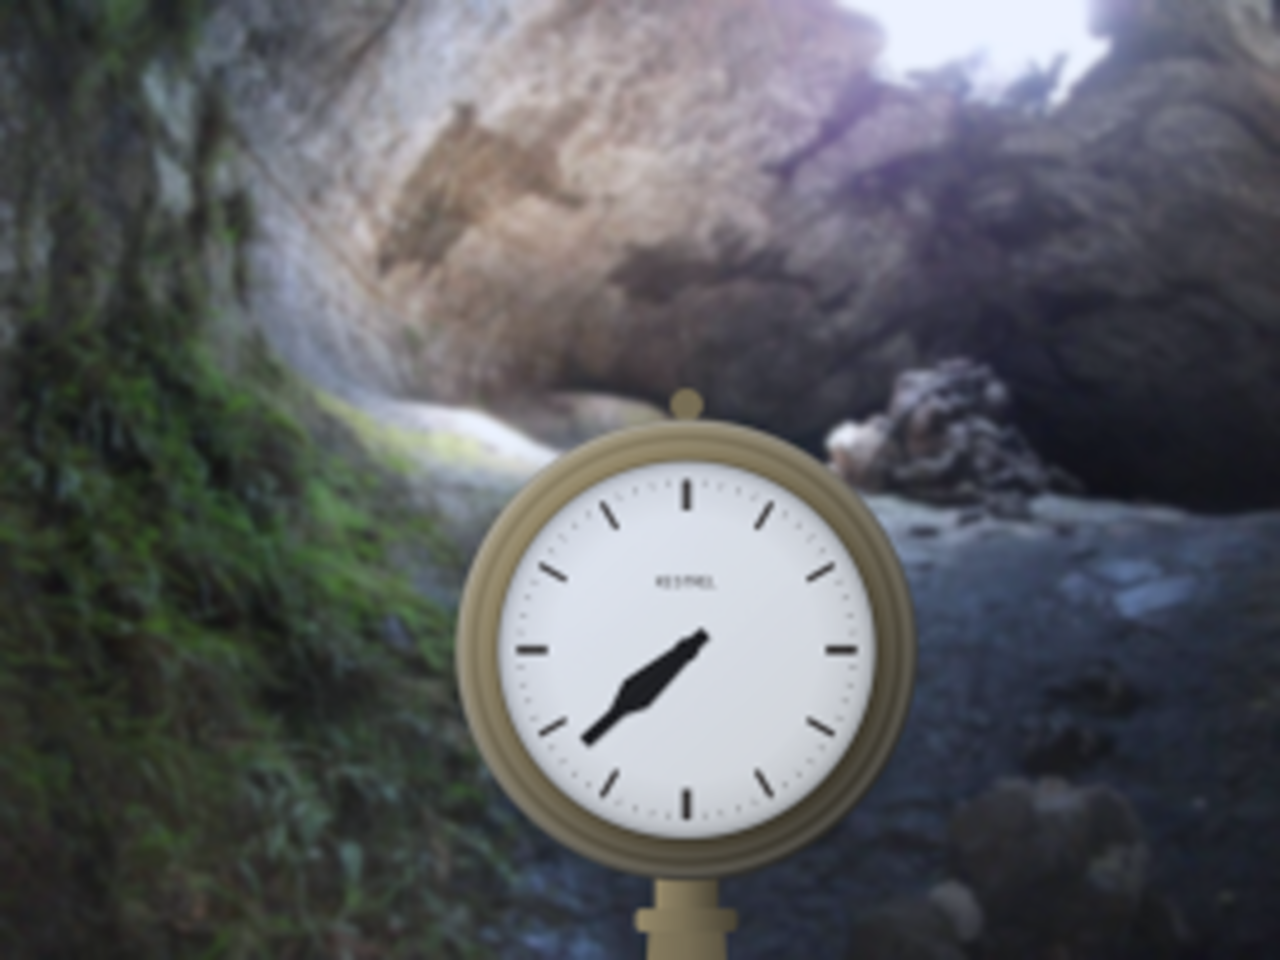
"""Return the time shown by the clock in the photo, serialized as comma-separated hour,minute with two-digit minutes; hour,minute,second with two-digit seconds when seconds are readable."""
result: 7,38
